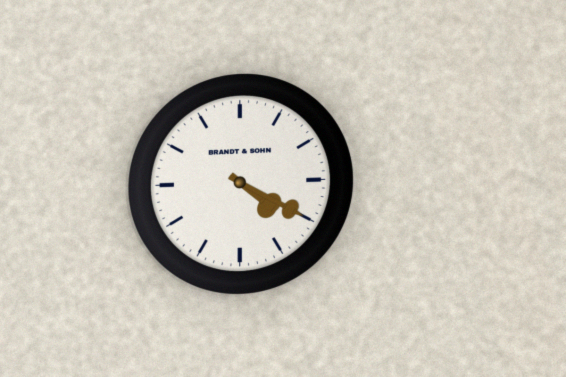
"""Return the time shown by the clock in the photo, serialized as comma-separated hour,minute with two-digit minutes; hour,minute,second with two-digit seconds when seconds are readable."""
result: 4,20
